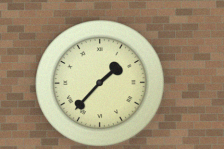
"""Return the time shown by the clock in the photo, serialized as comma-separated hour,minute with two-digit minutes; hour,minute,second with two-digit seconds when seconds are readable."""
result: 1,37
